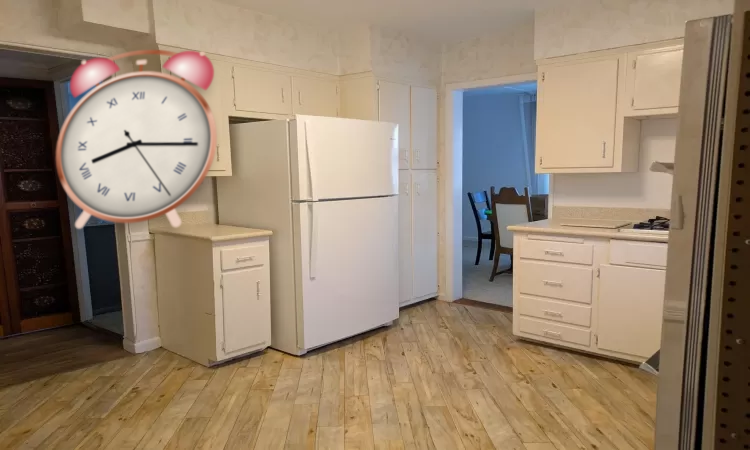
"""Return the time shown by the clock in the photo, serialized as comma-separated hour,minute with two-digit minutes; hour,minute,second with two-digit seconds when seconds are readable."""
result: 8,15,24
